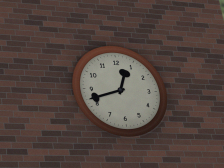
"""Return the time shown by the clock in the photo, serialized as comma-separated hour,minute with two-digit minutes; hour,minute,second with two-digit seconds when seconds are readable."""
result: 12,42
